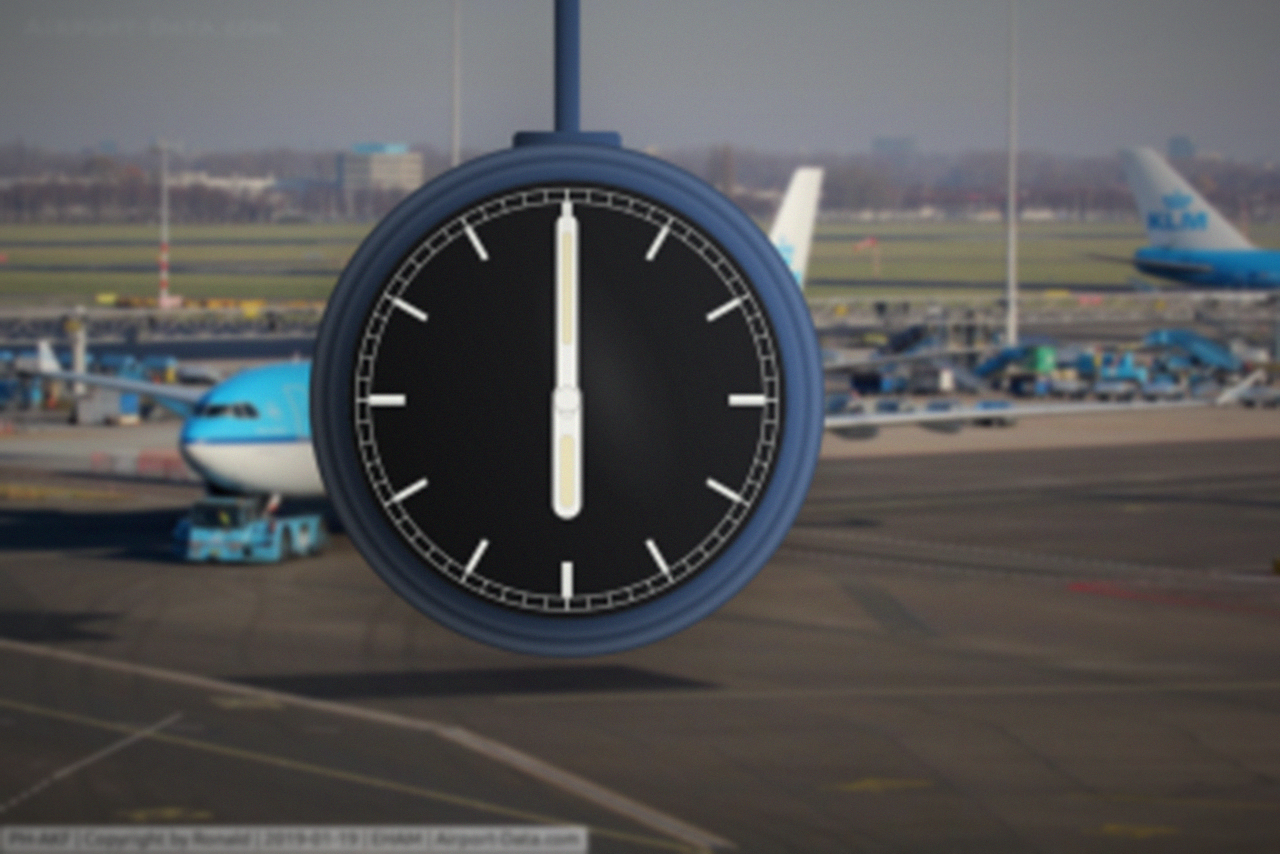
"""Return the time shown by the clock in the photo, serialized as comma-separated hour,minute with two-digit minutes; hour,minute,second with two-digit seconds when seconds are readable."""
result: 6,00
